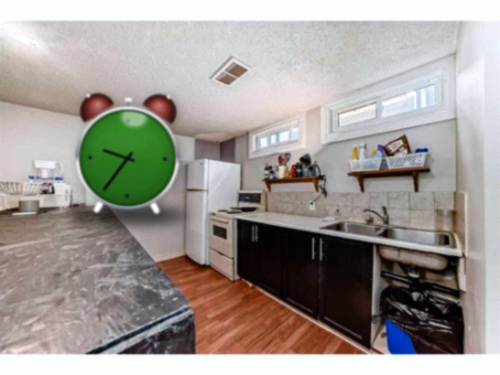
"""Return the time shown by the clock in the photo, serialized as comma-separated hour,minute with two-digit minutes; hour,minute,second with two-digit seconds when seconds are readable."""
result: 9,36
